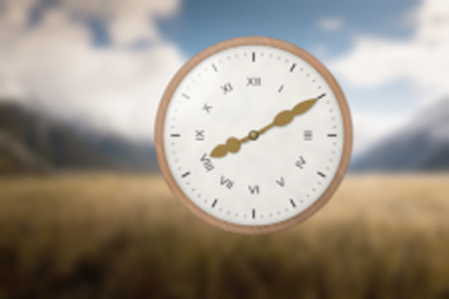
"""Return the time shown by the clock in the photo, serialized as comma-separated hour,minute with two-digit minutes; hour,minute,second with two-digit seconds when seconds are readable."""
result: 8,10
